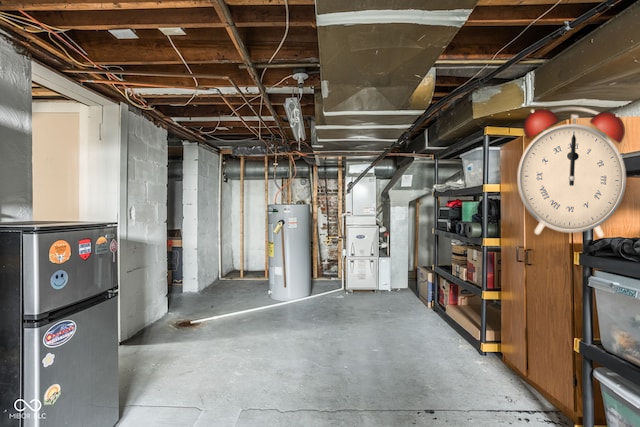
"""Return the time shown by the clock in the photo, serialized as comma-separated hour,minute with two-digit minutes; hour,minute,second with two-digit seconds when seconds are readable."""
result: 12,00
